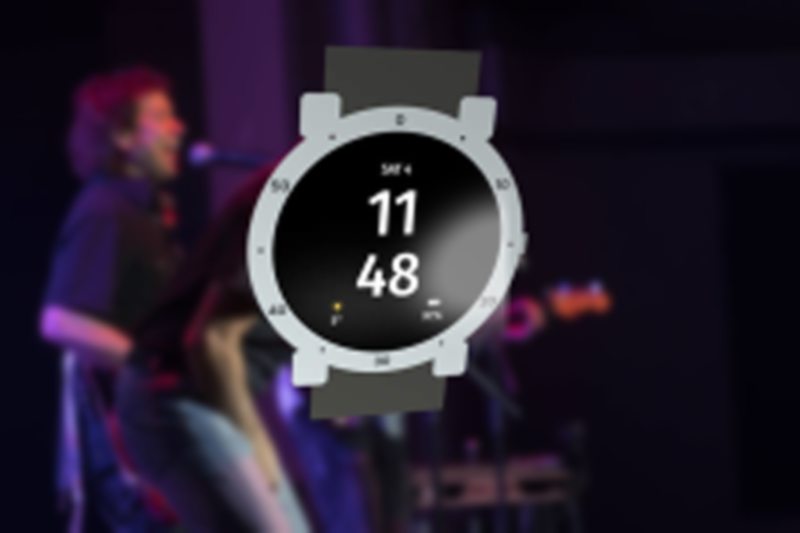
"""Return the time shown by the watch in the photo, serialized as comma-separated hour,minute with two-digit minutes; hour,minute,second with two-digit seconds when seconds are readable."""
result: 11,48
